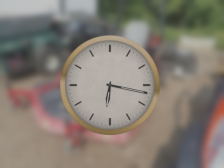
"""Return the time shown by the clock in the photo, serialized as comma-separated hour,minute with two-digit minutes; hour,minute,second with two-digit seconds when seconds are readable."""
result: 6,17
